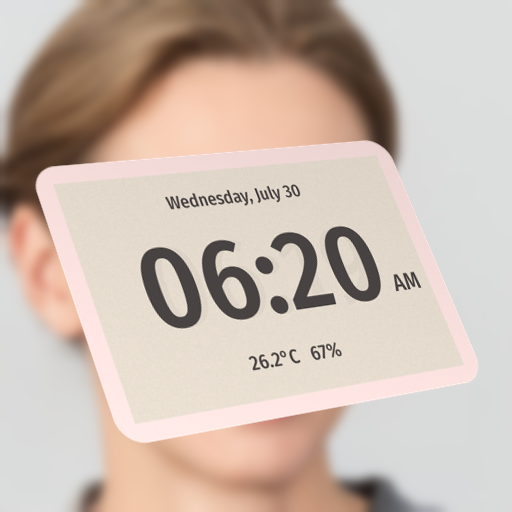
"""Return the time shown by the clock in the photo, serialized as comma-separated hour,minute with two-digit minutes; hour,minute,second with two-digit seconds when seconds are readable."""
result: 6,20
